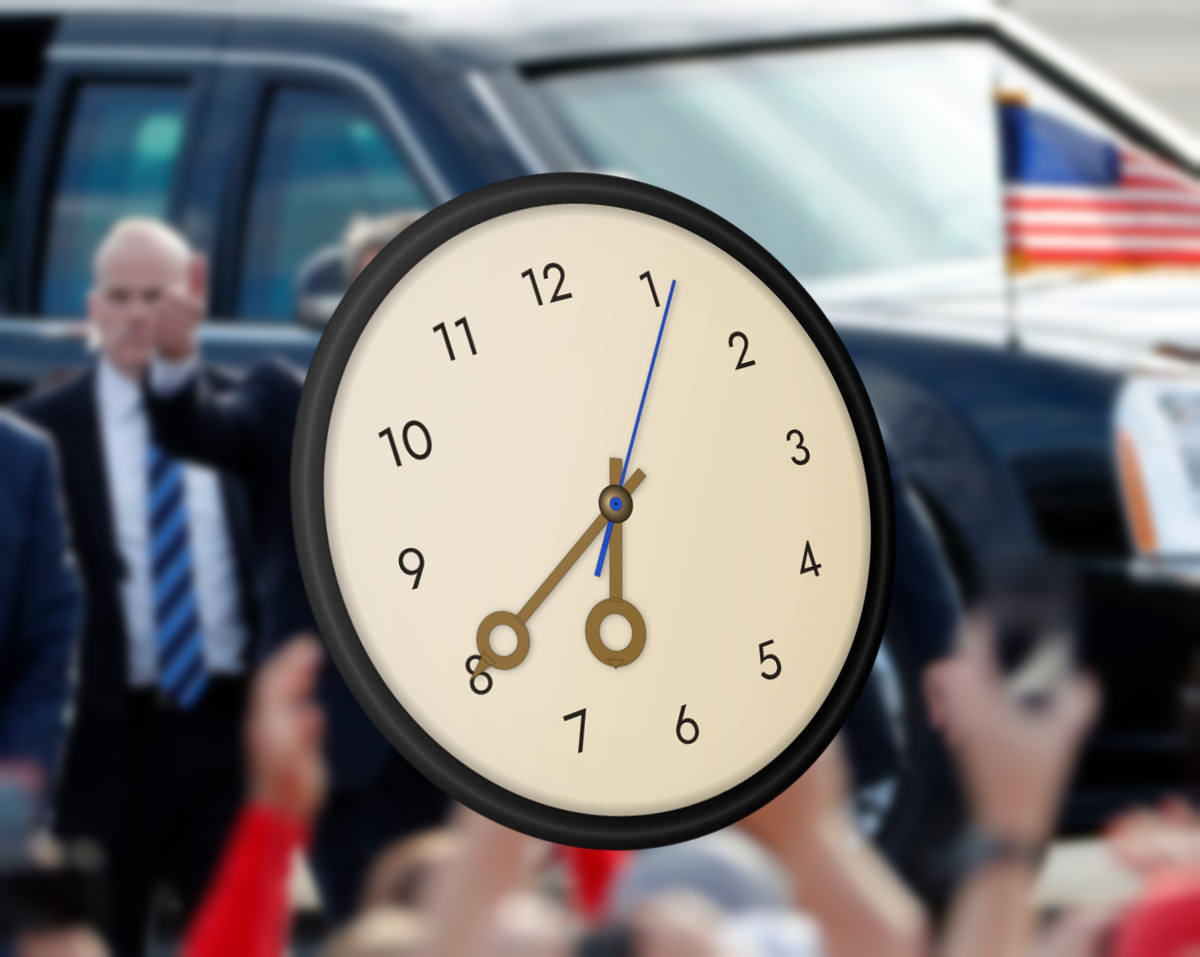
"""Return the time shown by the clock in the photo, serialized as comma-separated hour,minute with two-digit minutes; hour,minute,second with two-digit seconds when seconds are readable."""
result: 6,40,06
